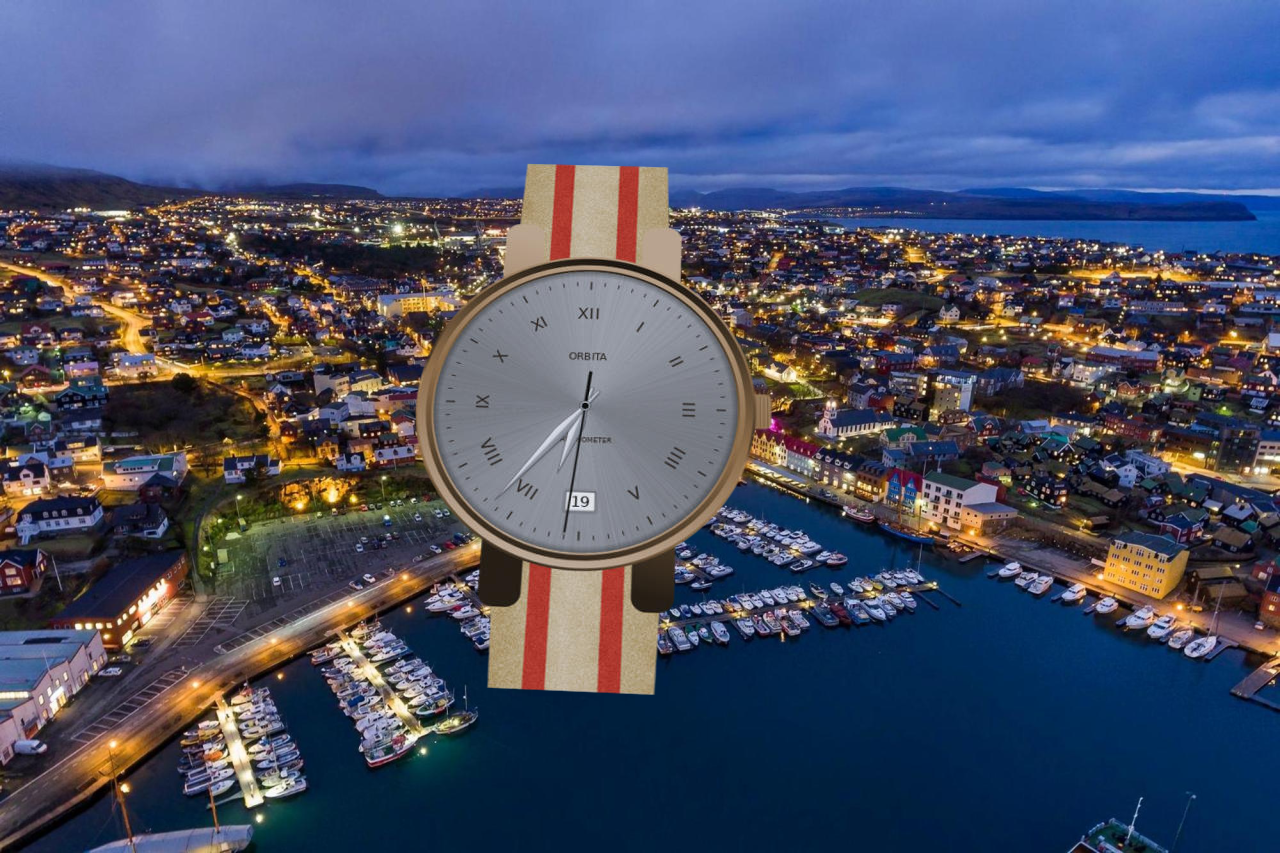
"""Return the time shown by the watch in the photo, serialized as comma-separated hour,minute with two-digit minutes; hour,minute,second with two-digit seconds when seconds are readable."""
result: 6,36,31
